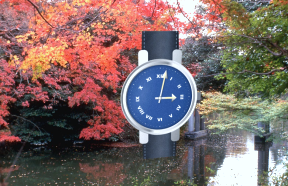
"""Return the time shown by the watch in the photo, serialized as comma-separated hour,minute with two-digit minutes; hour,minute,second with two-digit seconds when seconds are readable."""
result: 3,02
